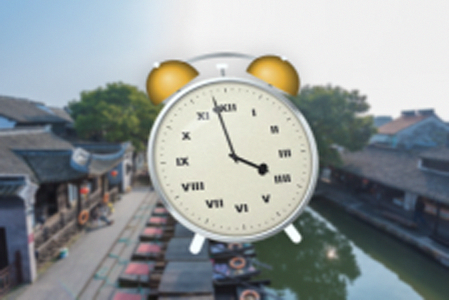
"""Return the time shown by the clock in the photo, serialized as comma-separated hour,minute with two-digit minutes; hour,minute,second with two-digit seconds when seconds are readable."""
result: 3,58
